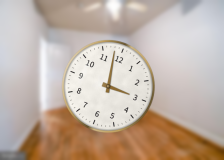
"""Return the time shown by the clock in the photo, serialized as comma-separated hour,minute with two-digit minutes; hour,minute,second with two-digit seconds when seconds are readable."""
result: 2,58
